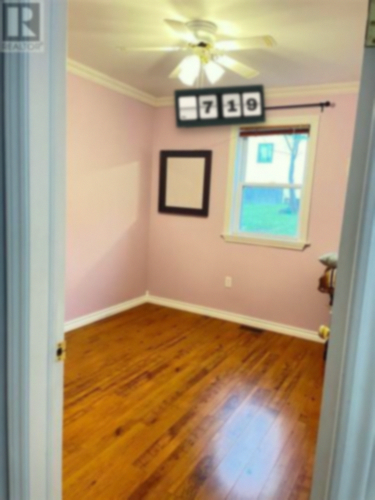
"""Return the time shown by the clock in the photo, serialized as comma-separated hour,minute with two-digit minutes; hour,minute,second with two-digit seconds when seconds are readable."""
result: 7,19
